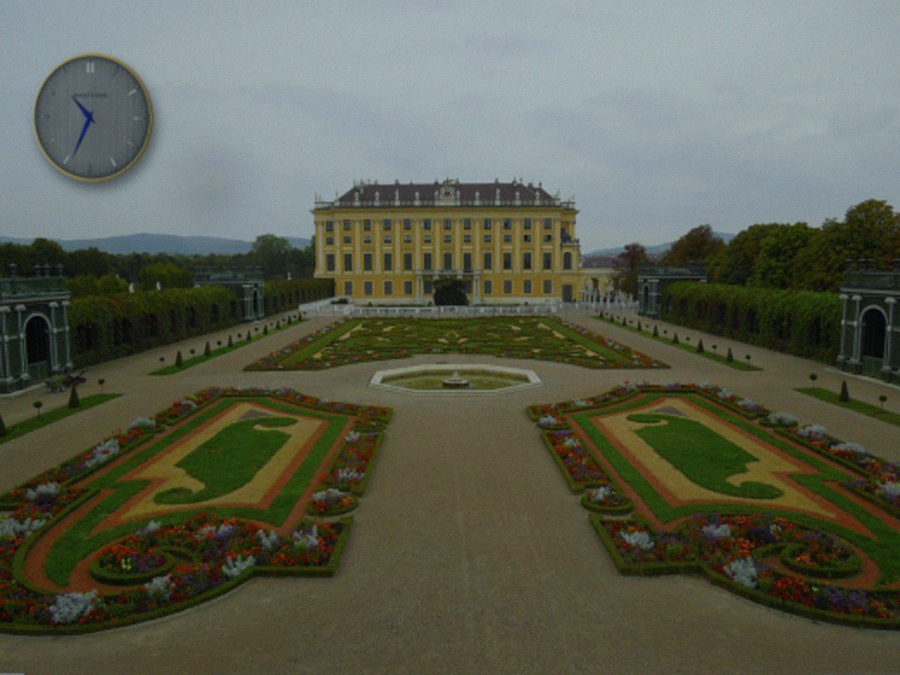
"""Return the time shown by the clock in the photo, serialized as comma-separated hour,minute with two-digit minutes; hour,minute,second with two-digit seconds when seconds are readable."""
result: 10,34
